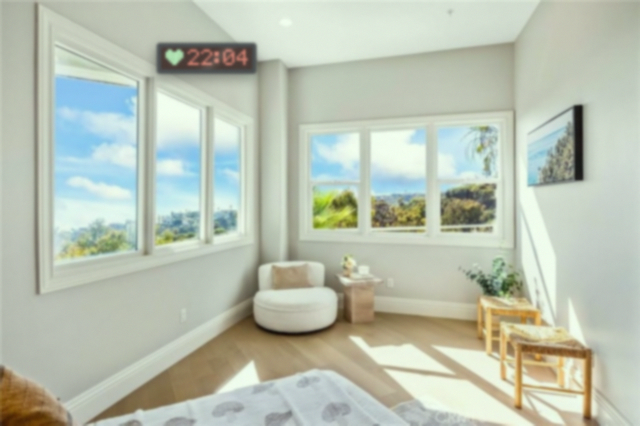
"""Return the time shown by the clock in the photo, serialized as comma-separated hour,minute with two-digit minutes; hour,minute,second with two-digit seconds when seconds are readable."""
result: 22,04
